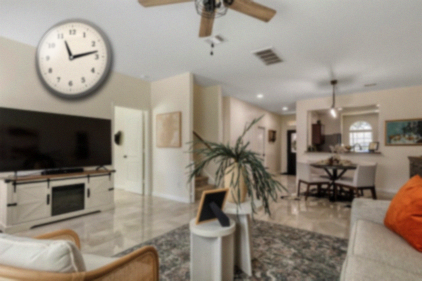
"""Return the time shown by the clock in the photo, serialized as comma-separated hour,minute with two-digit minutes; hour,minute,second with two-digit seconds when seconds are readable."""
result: 11,13
